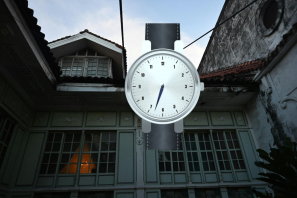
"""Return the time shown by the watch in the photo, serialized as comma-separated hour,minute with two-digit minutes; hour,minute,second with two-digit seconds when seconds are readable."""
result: 6,33
